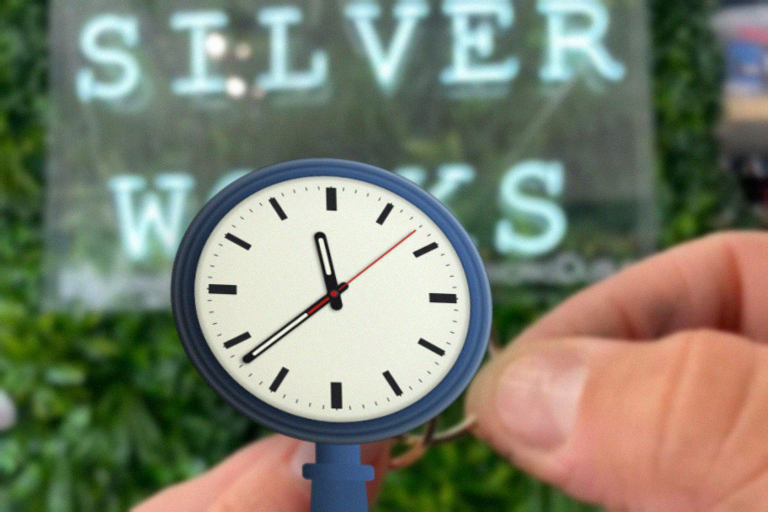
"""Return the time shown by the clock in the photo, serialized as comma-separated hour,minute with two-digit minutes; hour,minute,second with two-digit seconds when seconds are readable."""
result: 11,38,08
